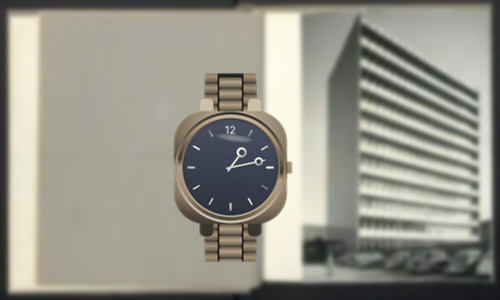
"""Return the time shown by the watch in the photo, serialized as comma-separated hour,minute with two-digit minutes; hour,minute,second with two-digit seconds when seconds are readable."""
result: 1,13
